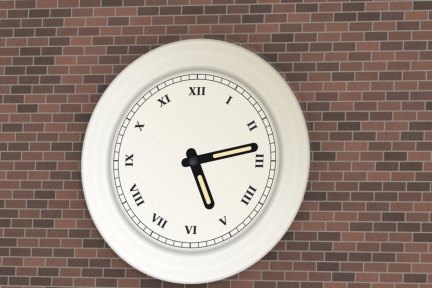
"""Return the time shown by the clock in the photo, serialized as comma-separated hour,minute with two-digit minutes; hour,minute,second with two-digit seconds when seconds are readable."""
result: 5,13
